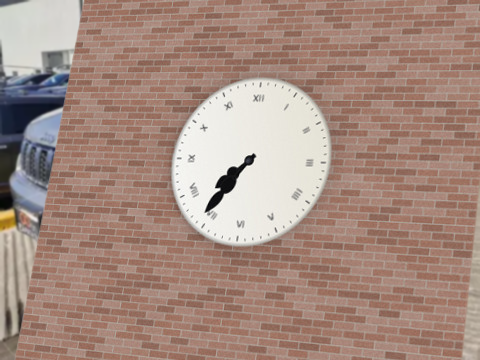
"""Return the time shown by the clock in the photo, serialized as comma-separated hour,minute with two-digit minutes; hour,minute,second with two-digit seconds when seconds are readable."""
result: 7,36
